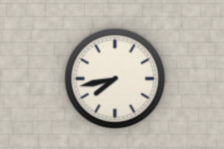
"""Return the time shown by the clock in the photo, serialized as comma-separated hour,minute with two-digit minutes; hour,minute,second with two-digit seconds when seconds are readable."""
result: 7,43
